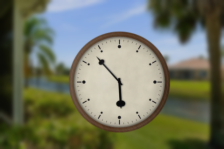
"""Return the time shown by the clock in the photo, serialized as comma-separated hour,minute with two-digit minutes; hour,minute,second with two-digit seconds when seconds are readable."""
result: 5,53
